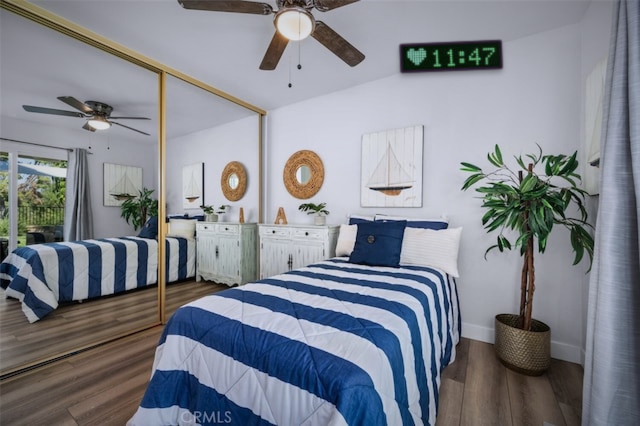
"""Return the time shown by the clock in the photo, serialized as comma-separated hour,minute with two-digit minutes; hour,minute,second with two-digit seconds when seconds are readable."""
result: 11,47
